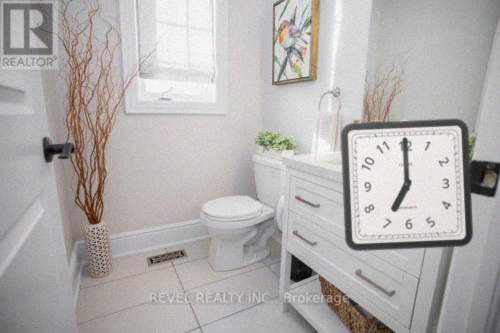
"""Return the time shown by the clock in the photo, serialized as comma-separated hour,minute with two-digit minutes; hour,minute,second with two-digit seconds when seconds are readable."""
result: 7,00
